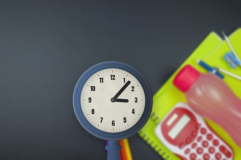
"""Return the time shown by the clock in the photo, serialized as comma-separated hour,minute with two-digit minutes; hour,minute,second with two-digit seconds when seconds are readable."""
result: 3,07
